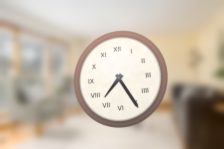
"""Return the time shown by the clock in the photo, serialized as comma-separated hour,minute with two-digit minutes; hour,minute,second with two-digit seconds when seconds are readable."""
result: 7,25
